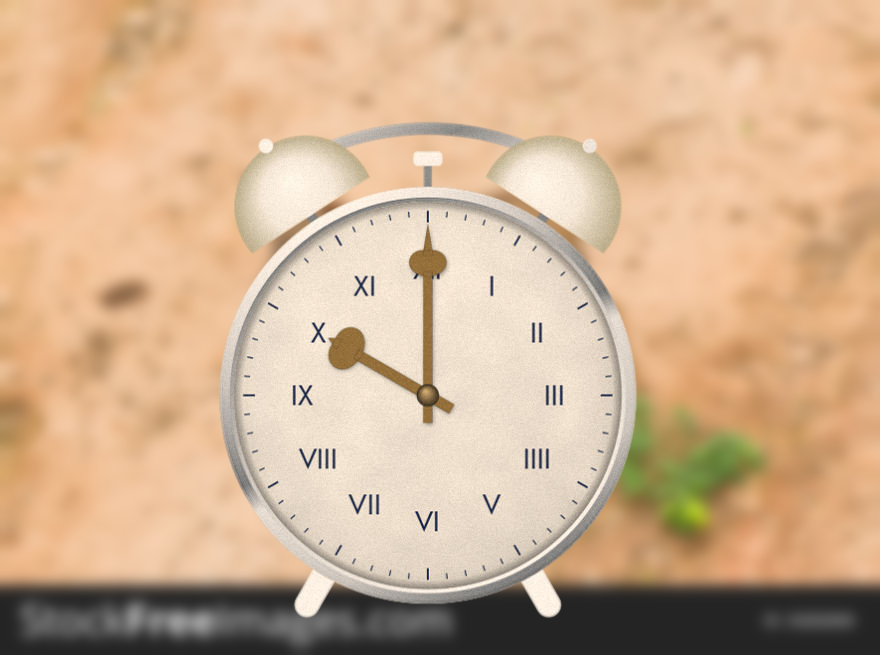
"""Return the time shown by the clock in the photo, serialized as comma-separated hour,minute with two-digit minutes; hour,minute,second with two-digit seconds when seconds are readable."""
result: 10,00
